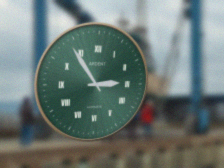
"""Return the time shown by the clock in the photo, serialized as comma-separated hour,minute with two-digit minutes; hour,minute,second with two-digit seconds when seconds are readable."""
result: 2,54
